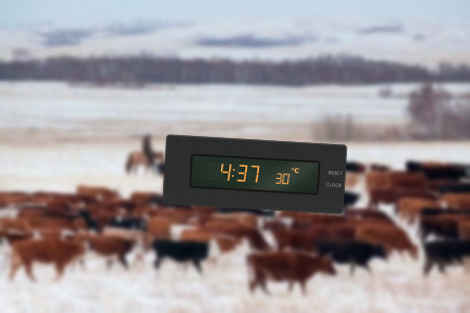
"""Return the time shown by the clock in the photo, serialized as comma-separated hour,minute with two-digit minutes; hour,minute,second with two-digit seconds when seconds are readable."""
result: 4,37
